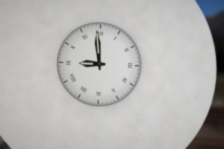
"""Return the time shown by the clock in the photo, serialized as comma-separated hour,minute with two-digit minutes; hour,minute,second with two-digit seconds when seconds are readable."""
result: 8,59
